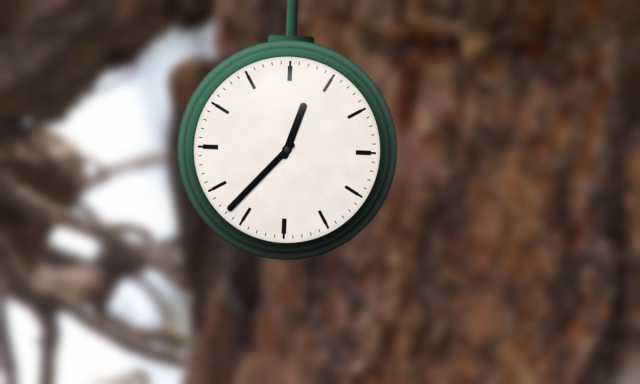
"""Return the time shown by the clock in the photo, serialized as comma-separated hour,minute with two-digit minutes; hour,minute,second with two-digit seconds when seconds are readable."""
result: 12,37
